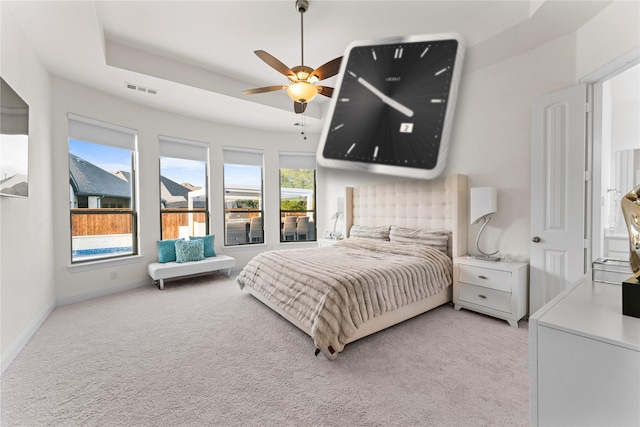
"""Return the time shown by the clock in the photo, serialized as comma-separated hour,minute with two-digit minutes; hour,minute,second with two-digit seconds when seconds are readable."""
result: 3,50
